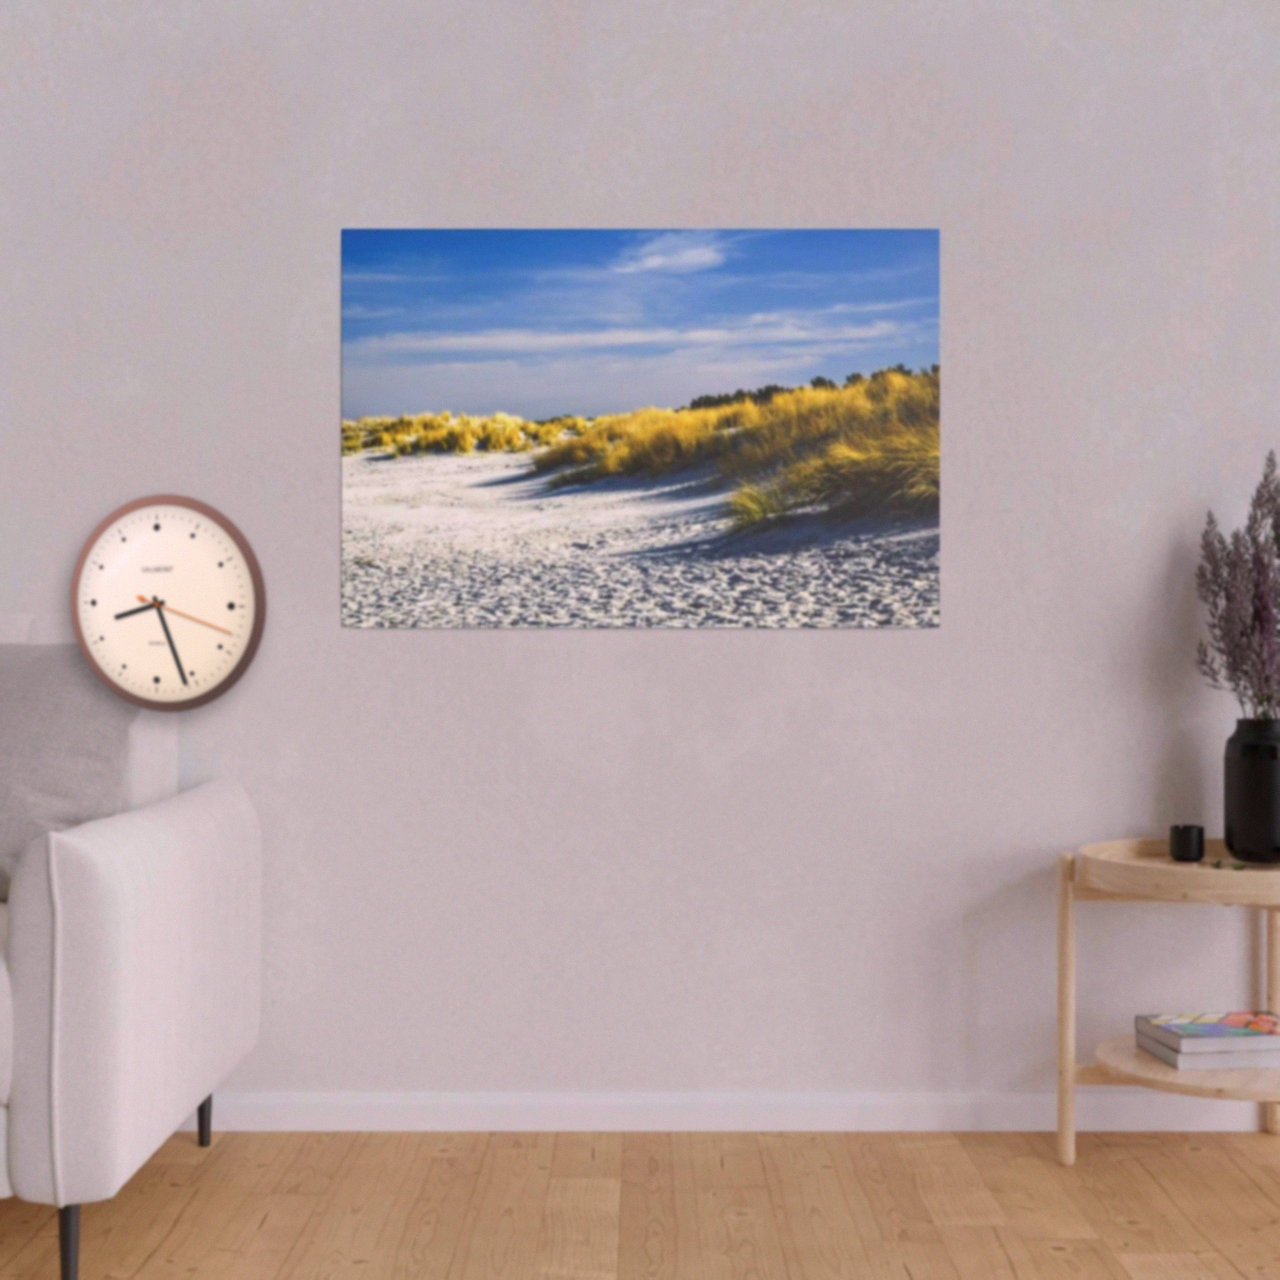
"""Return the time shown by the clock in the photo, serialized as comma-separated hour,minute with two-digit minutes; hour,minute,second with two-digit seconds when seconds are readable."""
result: 8,26,18
